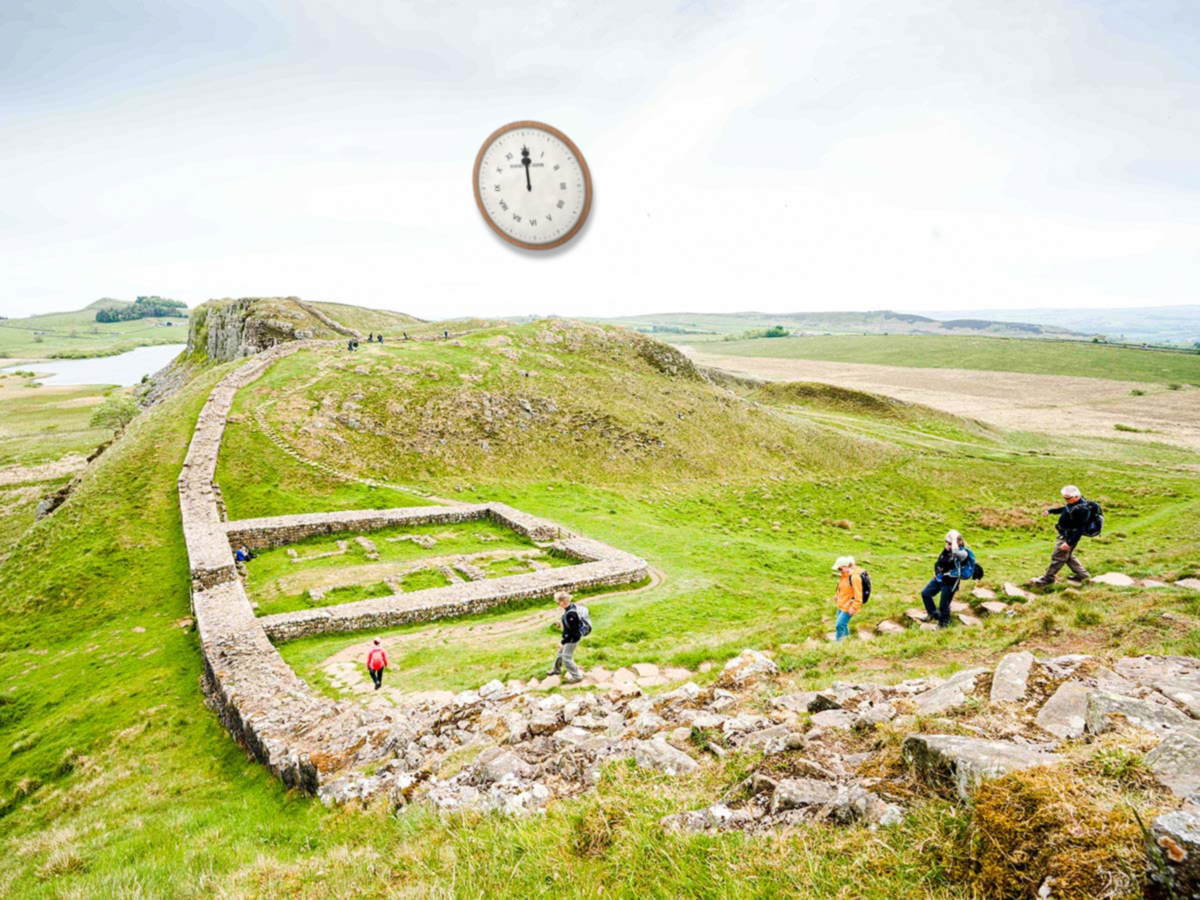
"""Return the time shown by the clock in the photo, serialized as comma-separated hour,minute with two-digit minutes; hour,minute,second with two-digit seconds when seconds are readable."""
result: 12,00
